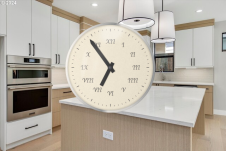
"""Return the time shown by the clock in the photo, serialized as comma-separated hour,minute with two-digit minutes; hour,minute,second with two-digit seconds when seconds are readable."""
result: 6,54
